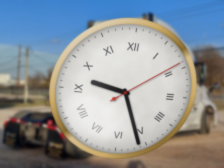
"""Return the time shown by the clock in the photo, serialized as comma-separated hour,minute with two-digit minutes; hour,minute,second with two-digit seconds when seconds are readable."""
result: 9,26,09
